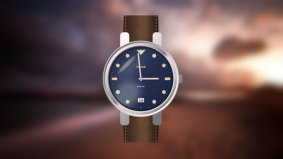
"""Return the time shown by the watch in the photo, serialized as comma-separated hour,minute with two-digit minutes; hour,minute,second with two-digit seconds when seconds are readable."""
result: 2,59
